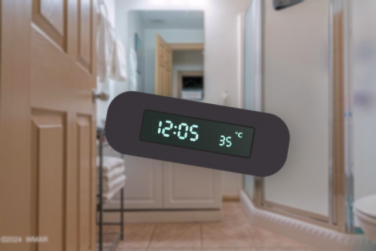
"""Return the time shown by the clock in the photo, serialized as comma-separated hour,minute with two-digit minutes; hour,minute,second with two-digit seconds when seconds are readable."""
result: 12,05
